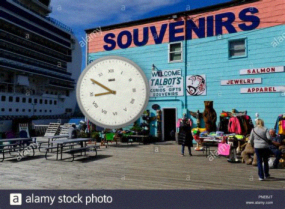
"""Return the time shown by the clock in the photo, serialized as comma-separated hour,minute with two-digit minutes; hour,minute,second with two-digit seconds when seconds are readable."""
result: 8,51
